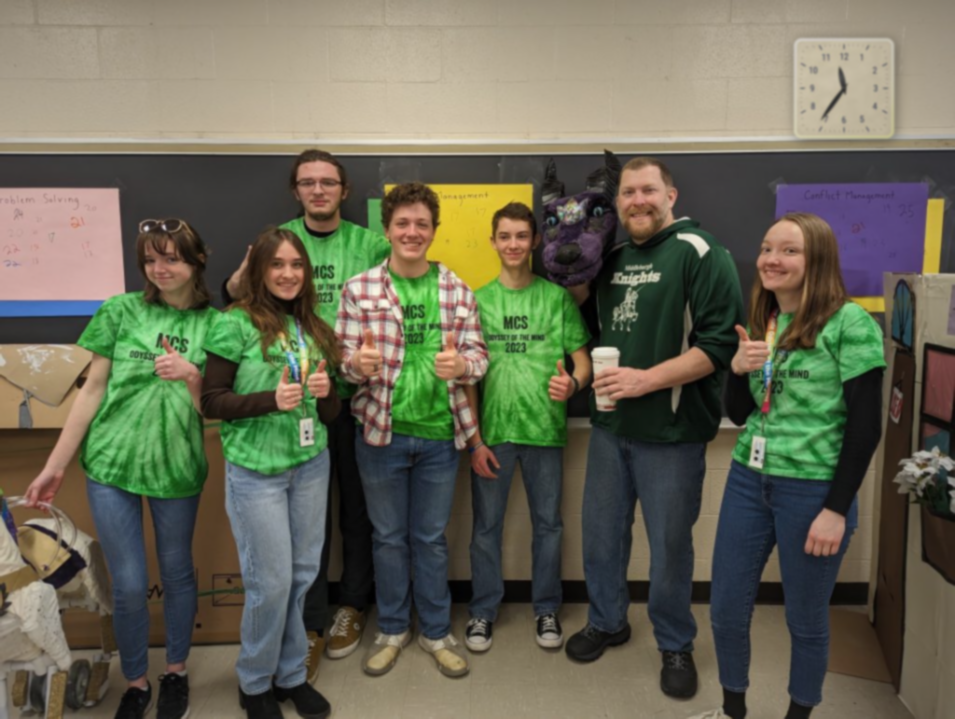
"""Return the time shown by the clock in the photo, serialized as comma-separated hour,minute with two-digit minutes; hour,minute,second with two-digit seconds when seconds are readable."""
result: 11,36
